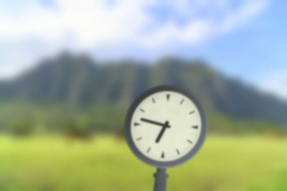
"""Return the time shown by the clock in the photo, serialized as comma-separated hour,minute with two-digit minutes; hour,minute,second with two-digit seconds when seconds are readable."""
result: 6,47
